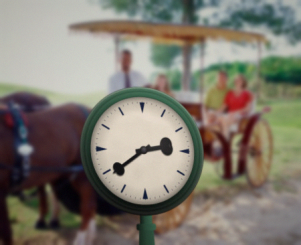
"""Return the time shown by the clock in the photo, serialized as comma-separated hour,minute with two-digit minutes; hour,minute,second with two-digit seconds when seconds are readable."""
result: 2,39
